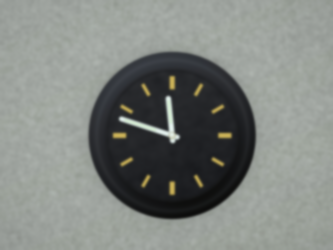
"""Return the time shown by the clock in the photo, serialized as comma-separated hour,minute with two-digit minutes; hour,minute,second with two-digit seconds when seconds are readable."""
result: 11,48
